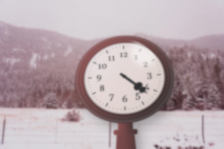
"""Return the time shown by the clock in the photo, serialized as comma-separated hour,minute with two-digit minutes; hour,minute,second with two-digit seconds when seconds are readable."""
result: 4,22
